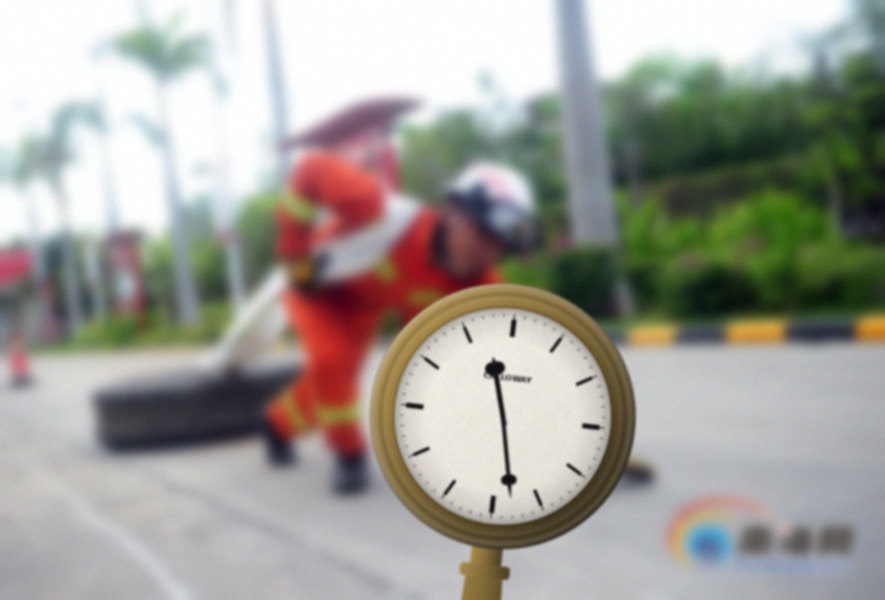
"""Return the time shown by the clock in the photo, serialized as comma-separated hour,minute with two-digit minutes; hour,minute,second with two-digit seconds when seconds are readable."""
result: 11,28
